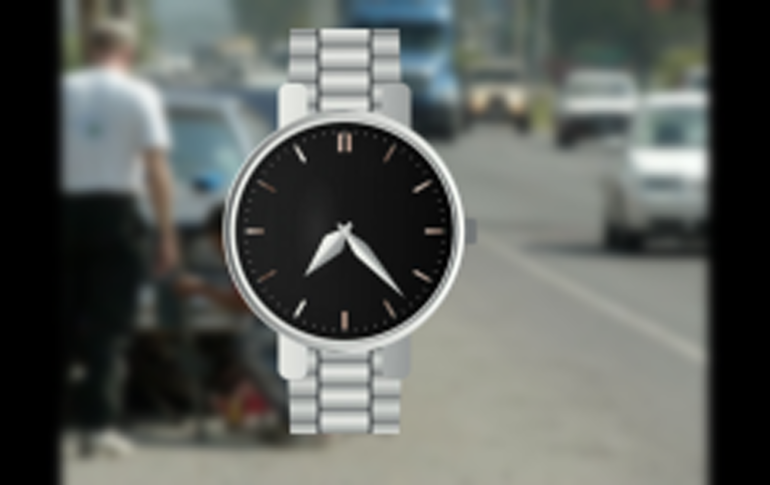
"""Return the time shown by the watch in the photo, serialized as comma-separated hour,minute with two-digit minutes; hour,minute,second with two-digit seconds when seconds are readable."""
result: 7,23
